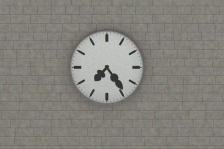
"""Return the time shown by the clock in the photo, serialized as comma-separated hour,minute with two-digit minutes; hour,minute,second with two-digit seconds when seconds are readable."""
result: 7,24
